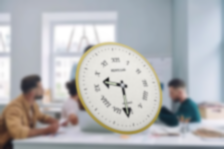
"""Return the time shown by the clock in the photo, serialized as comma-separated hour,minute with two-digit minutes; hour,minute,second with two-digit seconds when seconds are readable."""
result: 9,31
